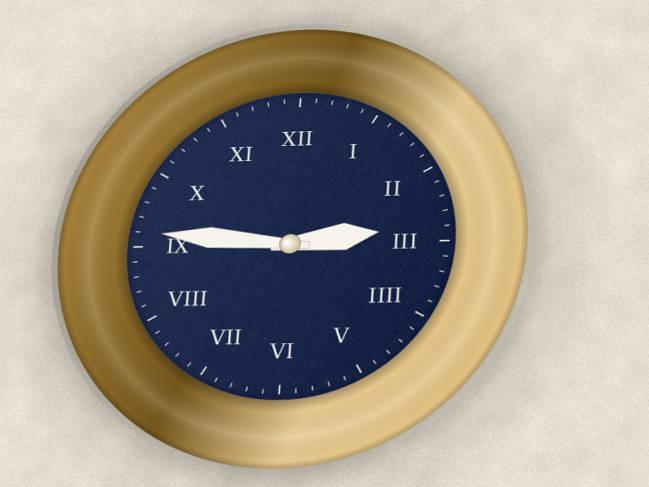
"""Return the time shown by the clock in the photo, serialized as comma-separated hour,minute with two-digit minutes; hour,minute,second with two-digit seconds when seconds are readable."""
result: 2,46
